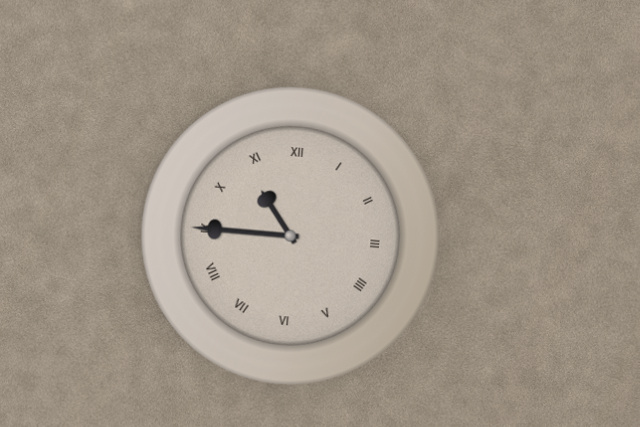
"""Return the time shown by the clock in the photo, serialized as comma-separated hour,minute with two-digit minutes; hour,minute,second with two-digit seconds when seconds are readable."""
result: 10,45
